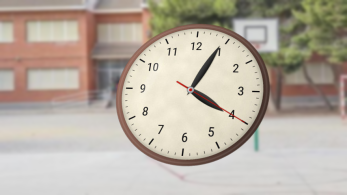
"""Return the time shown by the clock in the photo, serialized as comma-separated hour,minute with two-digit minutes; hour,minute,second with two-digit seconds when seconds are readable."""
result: 4,04,20
